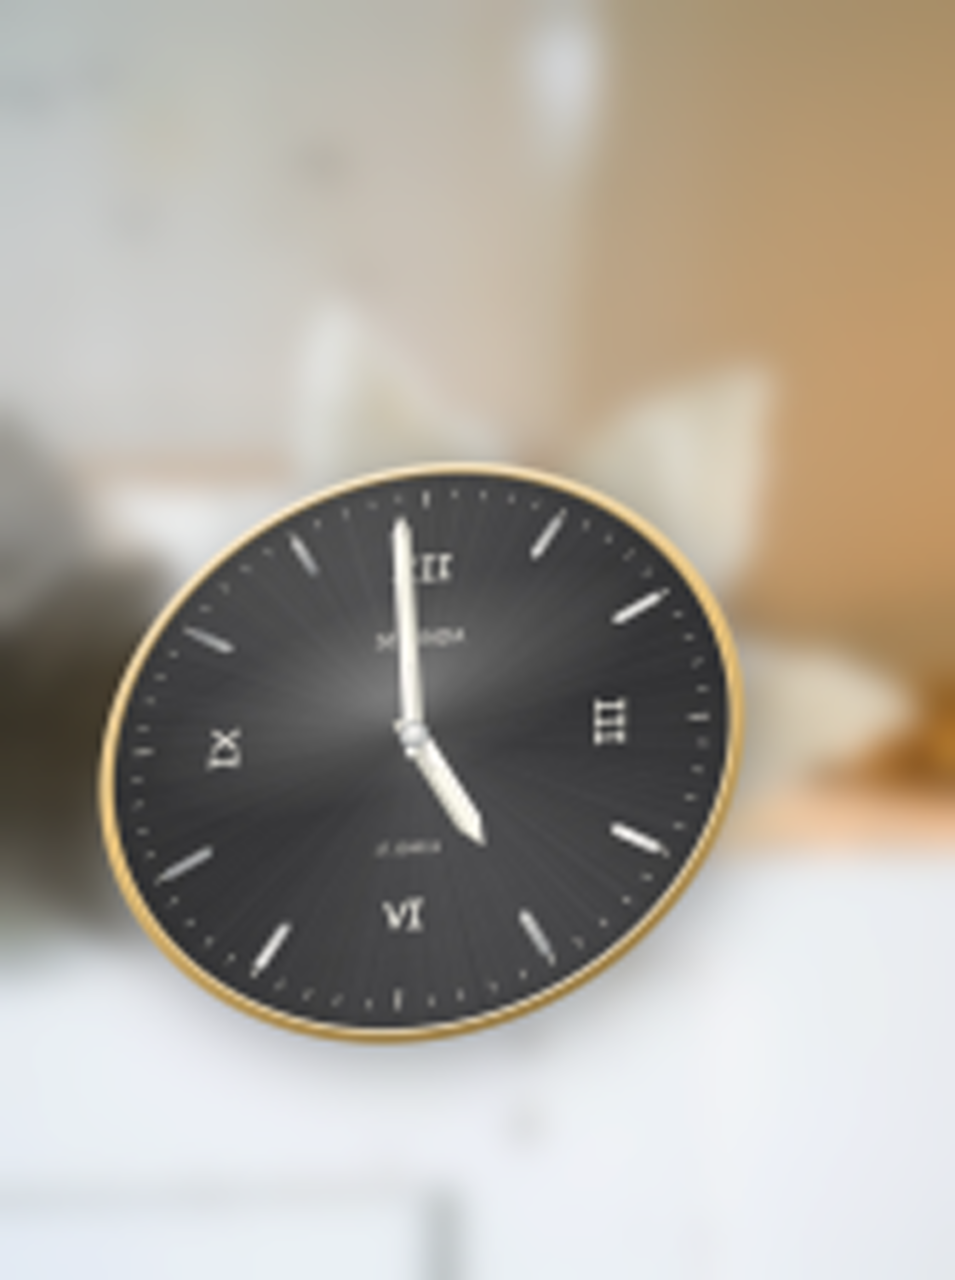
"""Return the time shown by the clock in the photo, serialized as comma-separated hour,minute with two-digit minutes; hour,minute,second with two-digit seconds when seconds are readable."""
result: 4,59
